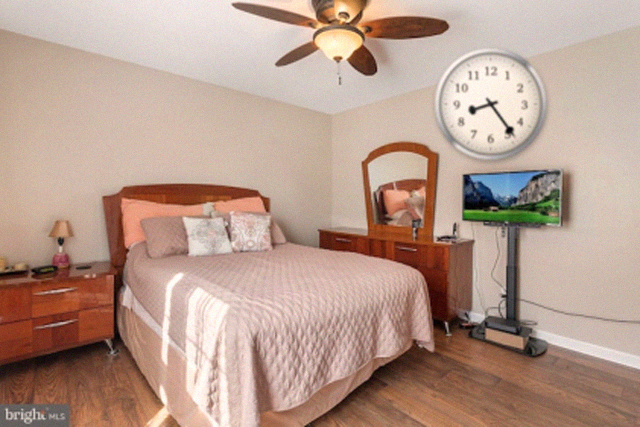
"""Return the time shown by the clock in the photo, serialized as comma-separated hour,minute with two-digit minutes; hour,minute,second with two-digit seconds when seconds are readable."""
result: 8,24
